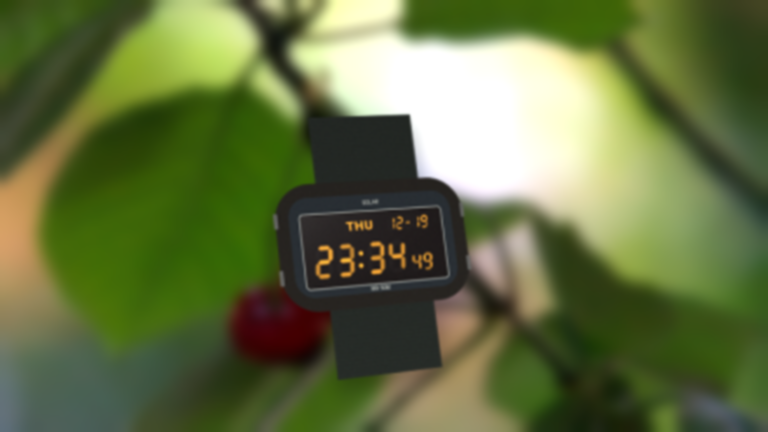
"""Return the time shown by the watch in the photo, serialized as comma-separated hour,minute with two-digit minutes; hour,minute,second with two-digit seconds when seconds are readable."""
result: 23,34,49
